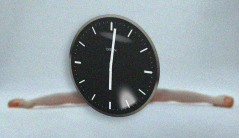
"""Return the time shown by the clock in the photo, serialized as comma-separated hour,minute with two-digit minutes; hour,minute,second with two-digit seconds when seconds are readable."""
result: 6,01
